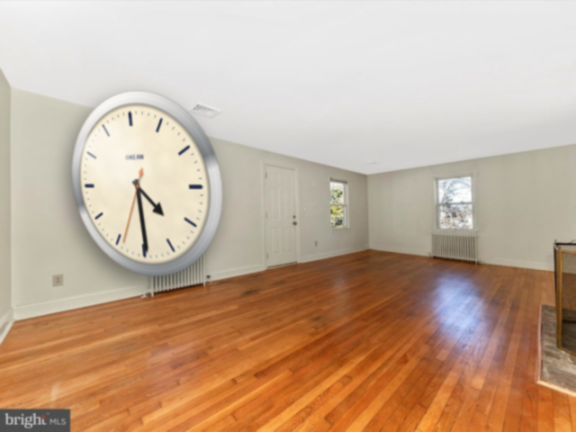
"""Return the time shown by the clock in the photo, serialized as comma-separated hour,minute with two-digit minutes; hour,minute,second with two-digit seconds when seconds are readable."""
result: 4,29,34
